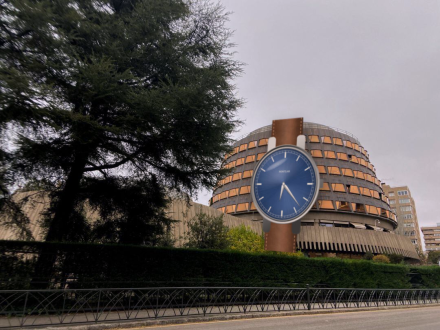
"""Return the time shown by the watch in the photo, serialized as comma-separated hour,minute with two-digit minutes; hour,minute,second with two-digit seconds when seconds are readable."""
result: 6,23
